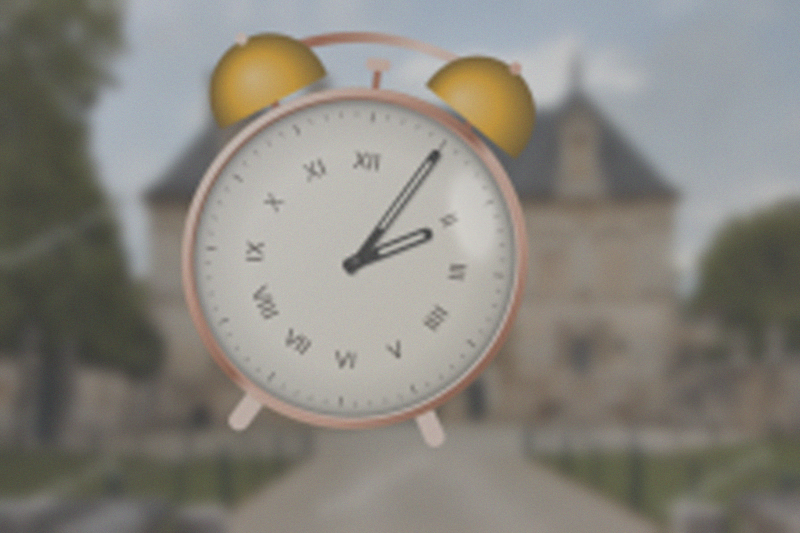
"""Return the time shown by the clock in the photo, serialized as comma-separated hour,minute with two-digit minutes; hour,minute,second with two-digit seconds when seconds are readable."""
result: 2,05
